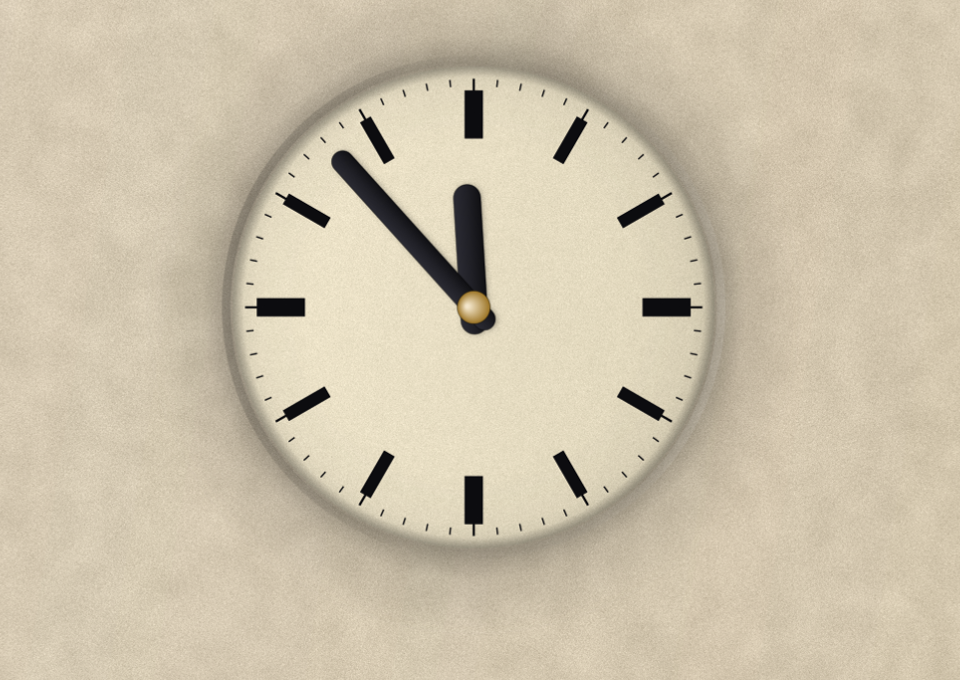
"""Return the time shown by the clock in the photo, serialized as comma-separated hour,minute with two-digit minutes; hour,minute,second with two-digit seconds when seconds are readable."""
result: 11,53
